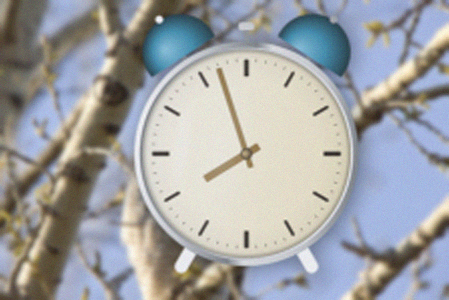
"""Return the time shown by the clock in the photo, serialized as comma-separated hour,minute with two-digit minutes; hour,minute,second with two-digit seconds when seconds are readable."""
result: 7,57
